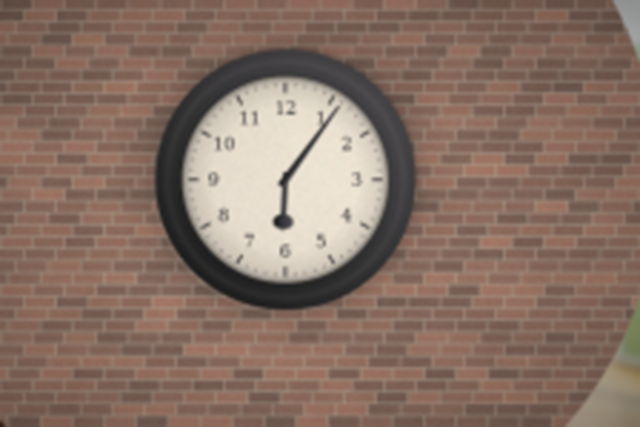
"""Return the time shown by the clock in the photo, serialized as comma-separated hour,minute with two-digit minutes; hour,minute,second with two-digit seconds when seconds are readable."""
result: 6,06
